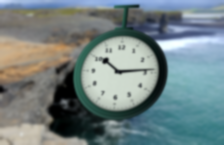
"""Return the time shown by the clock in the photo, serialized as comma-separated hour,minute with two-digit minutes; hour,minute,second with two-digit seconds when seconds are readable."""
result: 10,14
